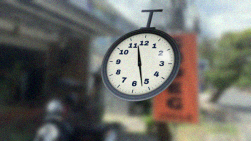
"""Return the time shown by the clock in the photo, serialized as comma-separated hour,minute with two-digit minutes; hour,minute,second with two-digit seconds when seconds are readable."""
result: 11,27
